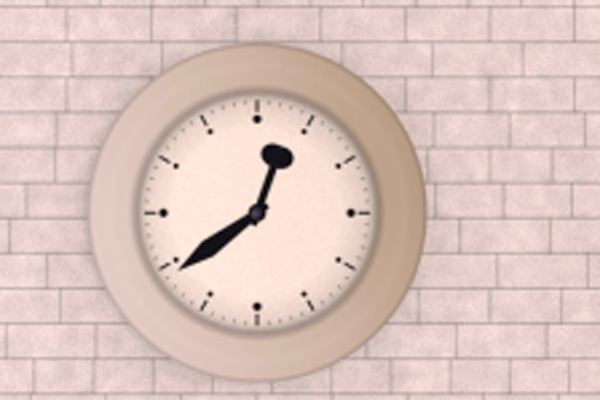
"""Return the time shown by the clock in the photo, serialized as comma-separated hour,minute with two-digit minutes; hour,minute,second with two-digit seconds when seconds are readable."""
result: 12,39
